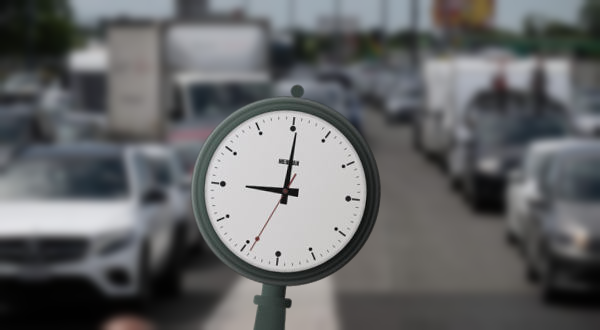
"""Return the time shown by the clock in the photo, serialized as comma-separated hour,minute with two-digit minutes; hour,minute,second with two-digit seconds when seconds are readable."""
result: 9,00,34
